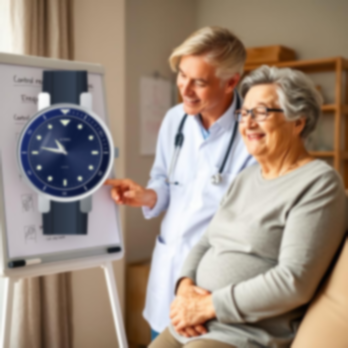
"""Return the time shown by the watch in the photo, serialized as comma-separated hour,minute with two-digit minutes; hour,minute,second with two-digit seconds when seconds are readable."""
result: 10,47
